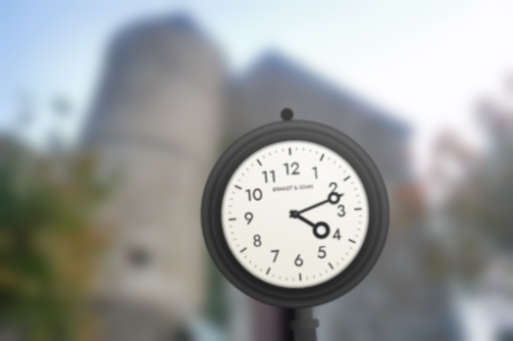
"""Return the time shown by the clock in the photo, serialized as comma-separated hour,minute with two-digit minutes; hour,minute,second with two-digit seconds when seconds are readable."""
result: 4,12
